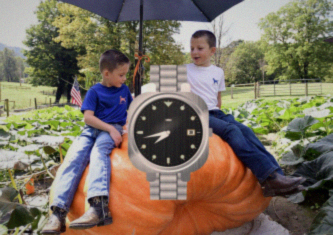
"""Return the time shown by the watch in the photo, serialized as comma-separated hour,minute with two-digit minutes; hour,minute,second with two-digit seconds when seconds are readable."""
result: 7,43
